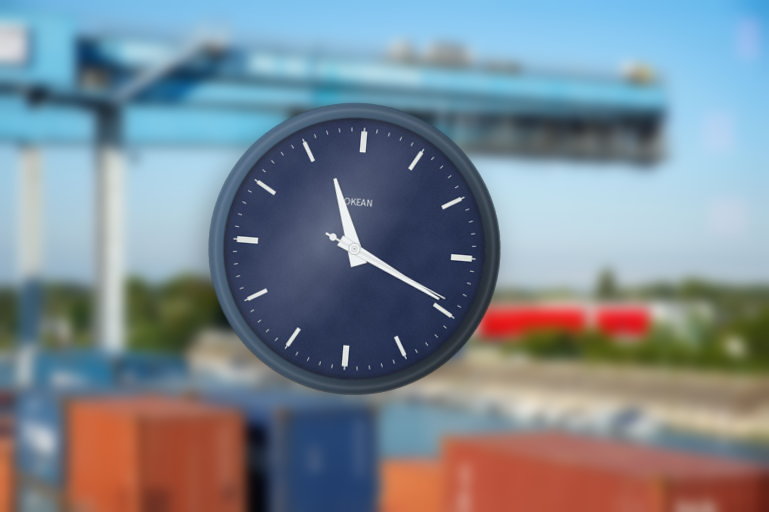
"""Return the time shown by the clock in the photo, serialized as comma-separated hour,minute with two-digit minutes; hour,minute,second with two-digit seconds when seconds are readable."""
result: 11,19,19
